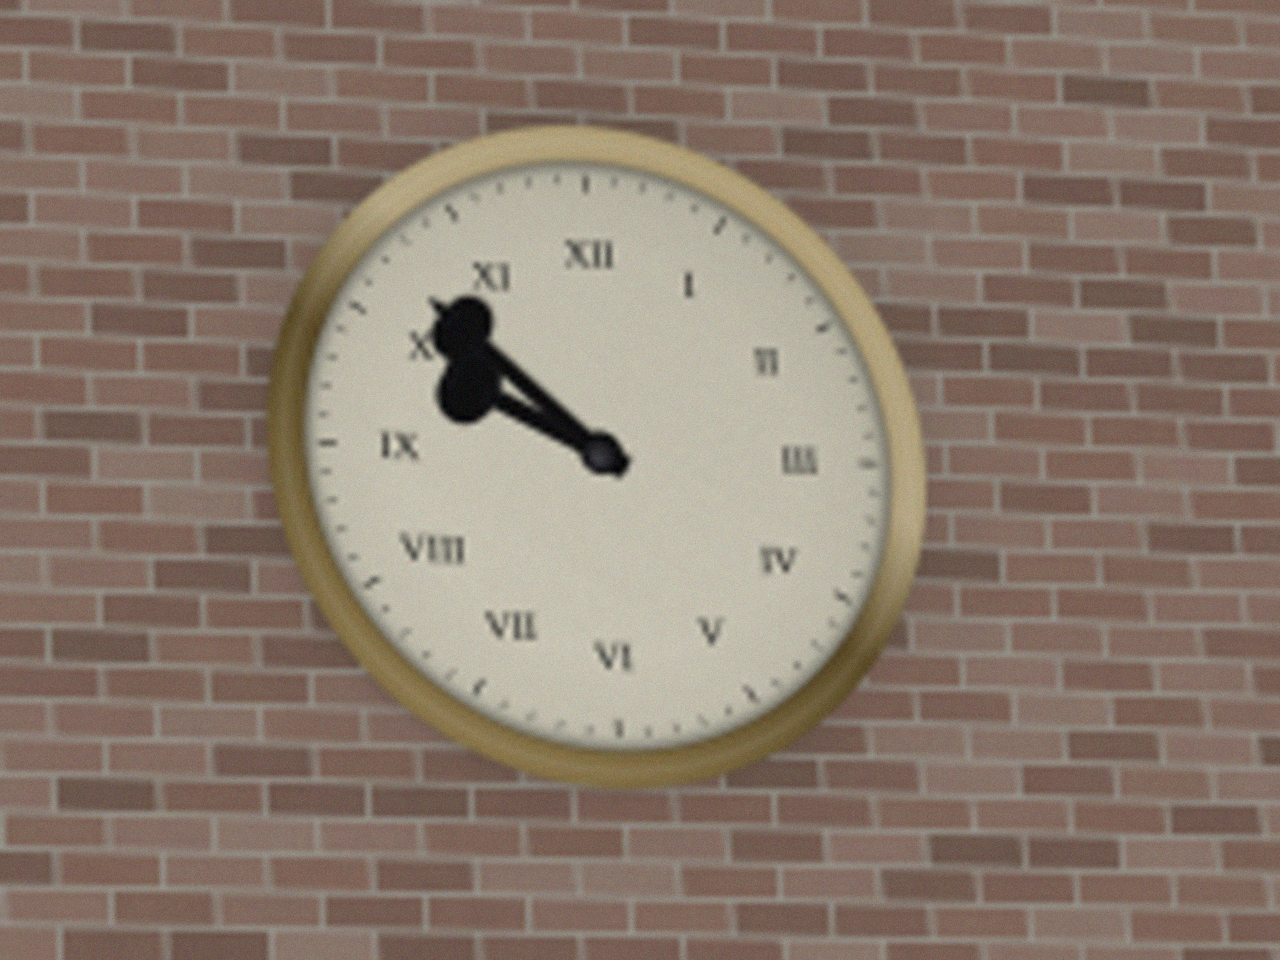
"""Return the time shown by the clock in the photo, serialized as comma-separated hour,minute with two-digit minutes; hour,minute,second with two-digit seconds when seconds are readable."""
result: 9,52
